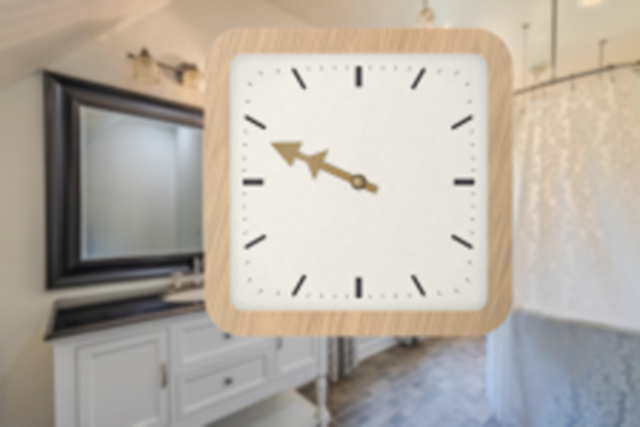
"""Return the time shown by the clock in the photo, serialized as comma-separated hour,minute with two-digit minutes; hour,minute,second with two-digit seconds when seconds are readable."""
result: 9,49
